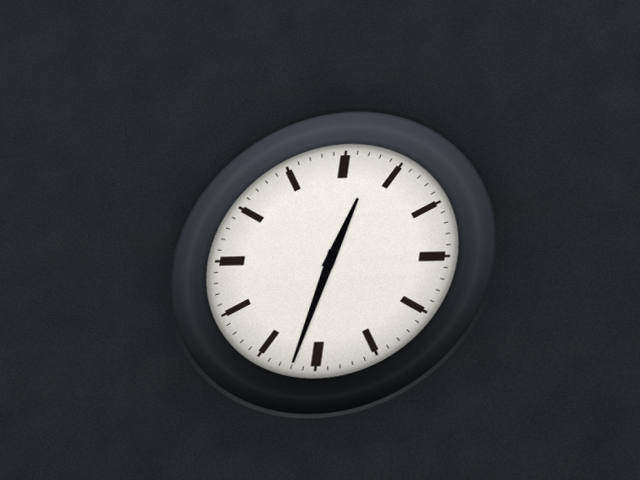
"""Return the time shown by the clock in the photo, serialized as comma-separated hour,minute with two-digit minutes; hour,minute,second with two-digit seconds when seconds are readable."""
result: 12,32
